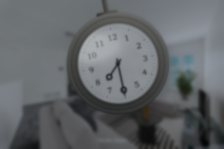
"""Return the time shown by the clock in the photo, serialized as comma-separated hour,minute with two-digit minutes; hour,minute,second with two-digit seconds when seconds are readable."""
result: 7,30
